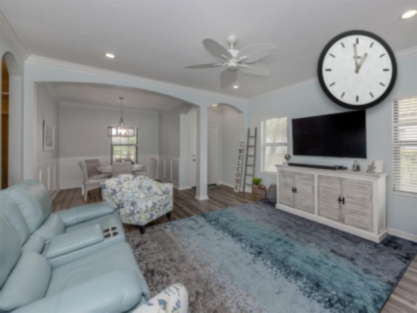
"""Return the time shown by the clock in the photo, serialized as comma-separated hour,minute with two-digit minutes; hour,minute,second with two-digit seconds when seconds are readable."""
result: 12,59
